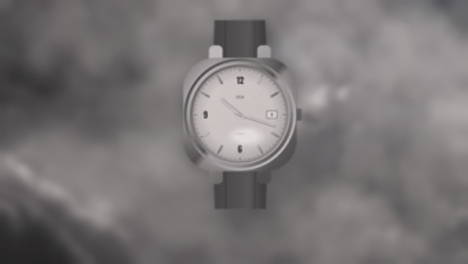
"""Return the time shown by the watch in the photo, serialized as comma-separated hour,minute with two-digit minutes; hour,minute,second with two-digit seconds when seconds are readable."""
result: 10,18
